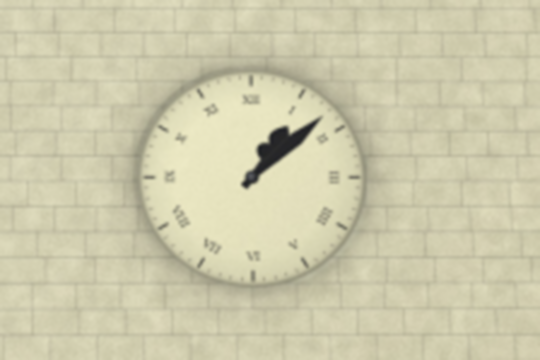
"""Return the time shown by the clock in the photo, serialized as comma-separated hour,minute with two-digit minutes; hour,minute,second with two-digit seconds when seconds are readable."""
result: 1,08
